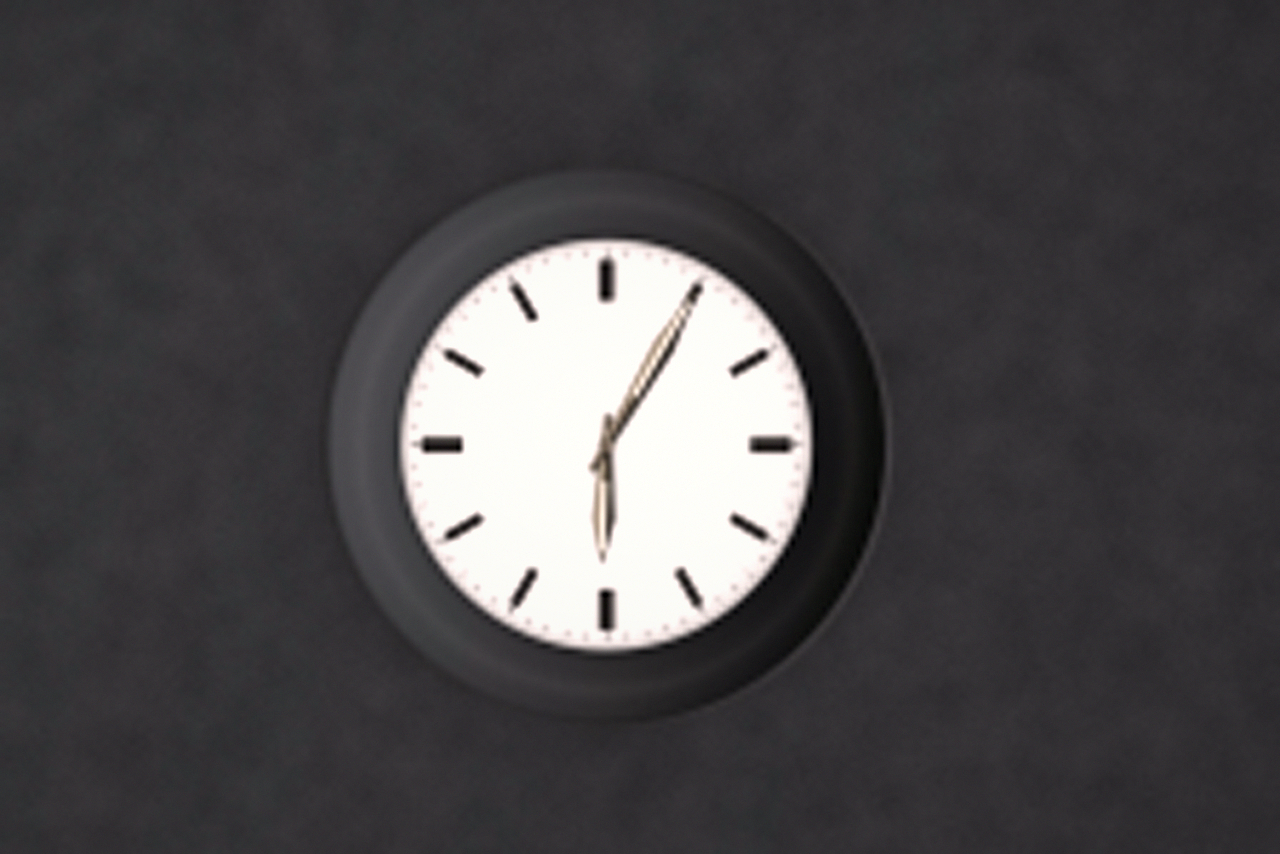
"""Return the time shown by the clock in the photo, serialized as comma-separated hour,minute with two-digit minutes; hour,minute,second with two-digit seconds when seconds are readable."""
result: 6,05
